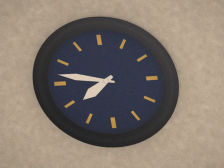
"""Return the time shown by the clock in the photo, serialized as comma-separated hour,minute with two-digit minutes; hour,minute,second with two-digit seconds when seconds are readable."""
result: 7,47
